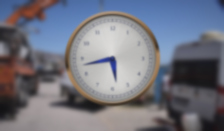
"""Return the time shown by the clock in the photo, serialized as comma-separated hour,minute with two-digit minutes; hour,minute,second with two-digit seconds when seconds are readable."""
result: 5,43
